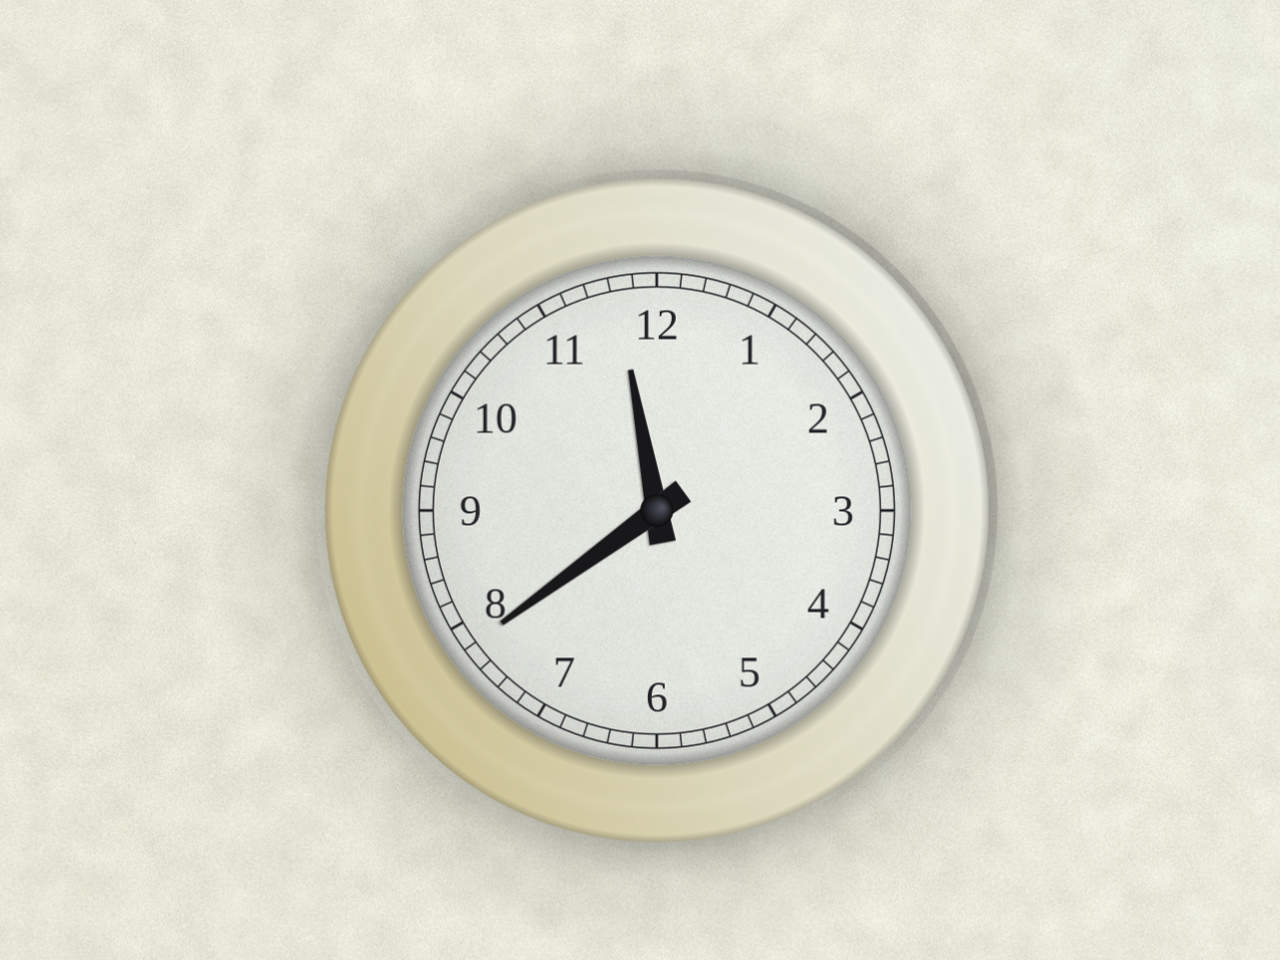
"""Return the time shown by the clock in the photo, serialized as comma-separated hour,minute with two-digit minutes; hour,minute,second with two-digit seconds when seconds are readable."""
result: 11,39
